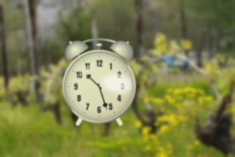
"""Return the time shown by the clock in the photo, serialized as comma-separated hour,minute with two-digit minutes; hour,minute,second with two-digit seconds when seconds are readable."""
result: 10,27
